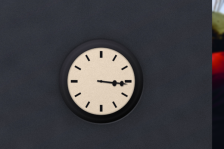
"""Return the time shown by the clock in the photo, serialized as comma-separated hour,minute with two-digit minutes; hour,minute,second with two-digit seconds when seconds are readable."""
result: 3,16
